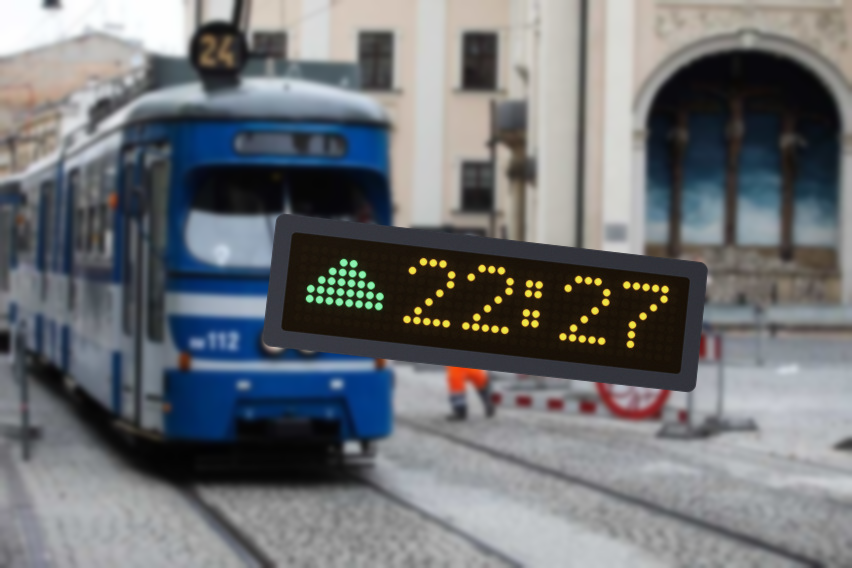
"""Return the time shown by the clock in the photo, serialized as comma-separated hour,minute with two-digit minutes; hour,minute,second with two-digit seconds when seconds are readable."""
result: 22,27
